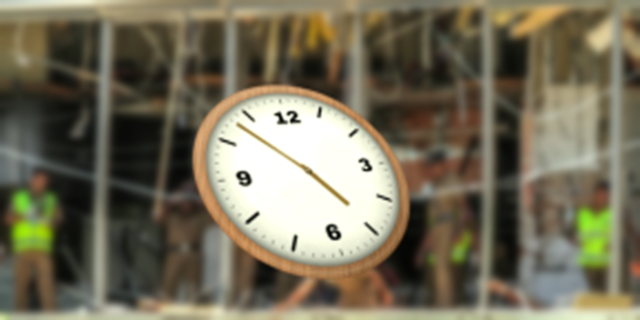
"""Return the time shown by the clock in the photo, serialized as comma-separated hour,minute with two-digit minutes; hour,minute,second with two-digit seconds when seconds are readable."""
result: 4,53
